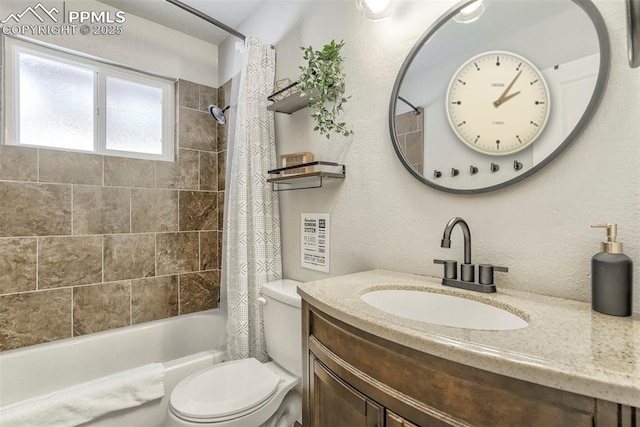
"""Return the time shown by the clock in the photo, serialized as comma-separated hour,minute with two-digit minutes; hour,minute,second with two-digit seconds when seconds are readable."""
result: 2,06
